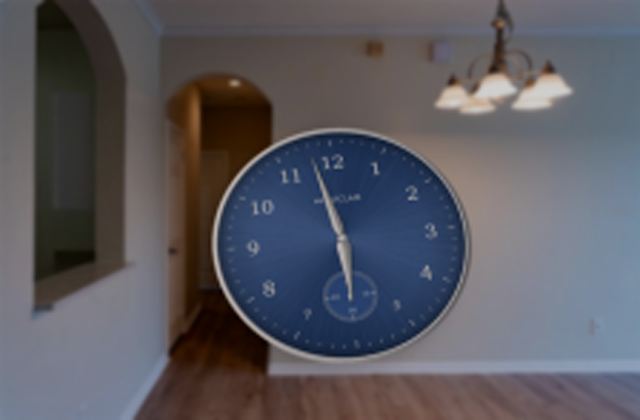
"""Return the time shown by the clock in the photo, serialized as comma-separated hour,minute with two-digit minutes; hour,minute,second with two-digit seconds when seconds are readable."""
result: 5,58
